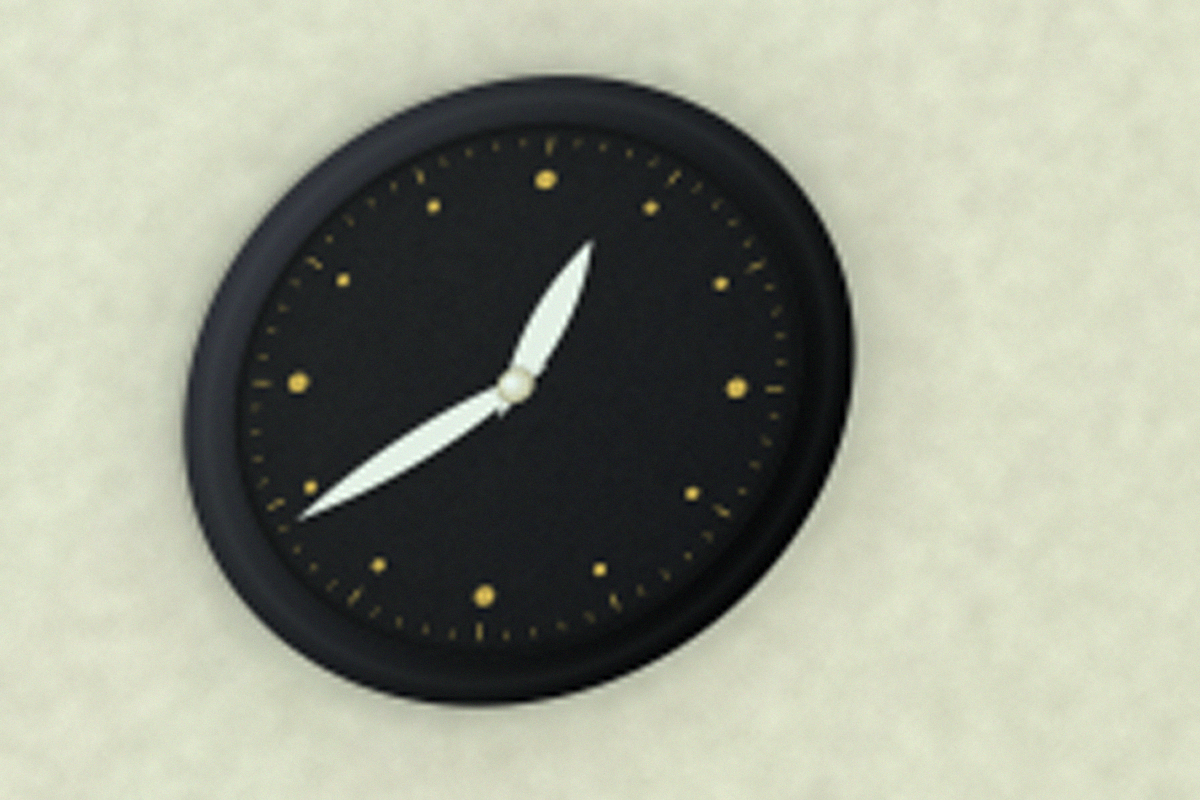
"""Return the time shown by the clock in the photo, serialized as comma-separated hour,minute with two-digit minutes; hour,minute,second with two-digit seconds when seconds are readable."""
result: 12,39
